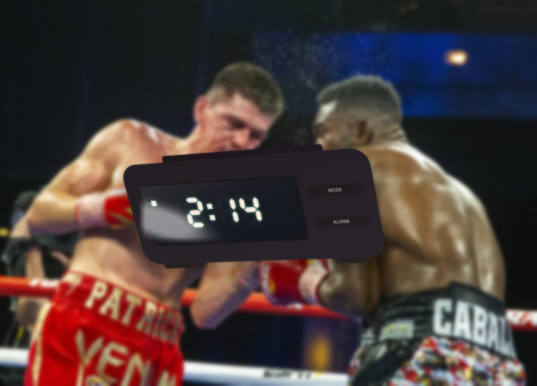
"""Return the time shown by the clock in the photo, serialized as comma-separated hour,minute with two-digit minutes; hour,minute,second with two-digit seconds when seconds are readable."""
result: 2,14
